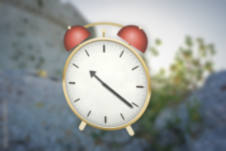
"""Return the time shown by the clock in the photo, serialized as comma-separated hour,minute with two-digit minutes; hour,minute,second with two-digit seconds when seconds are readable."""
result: 10,21
